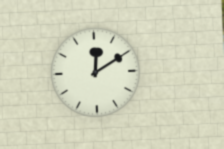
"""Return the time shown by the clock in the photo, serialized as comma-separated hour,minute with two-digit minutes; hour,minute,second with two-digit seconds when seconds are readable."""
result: 12,10
